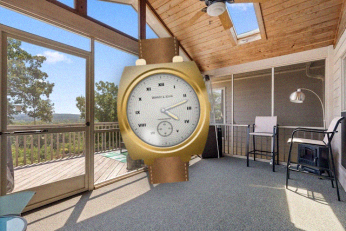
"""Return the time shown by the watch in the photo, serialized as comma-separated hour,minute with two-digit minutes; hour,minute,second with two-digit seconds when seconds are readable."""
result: 4,12
